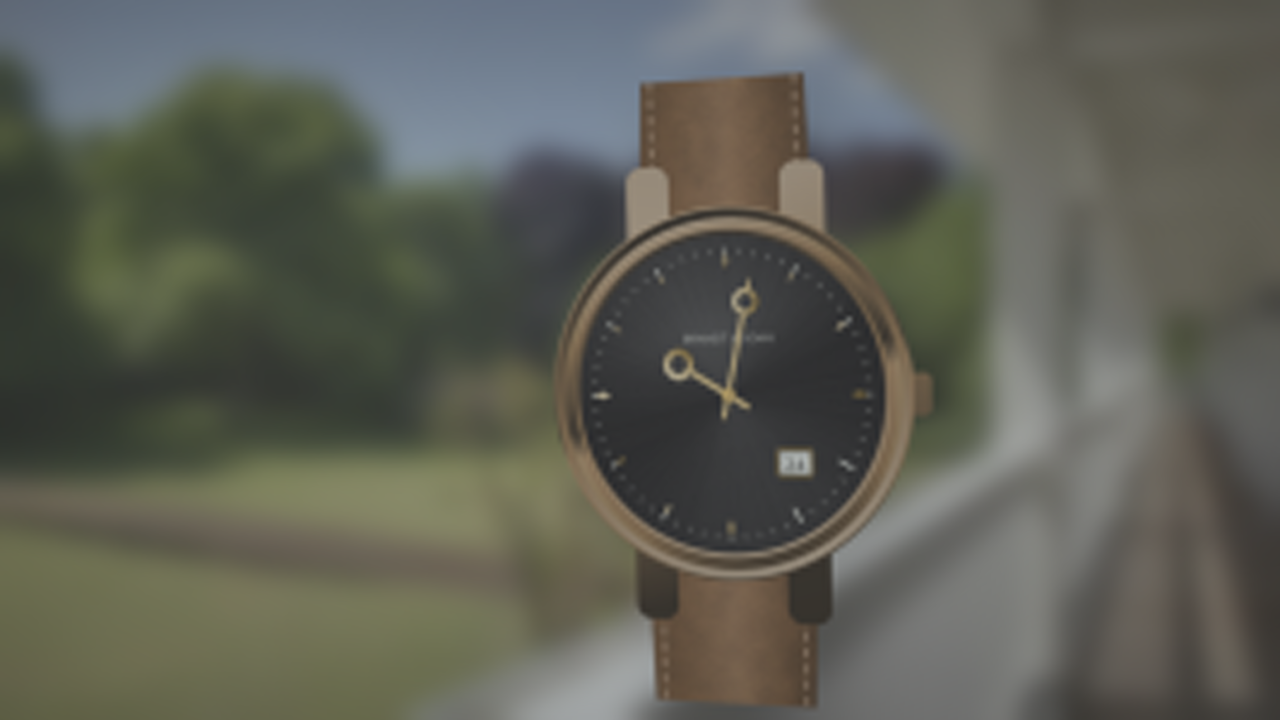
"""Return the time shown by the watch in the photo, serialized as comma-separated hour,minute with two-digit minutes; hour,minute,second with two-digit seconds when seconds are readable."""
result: 10,02
